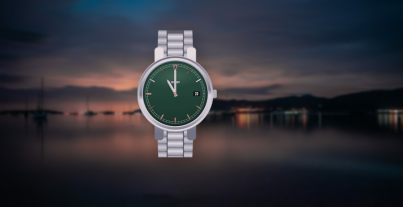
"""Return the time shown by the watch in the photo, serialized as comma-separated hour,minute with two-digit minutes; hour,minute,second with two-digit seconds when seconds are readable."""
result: 11,00
